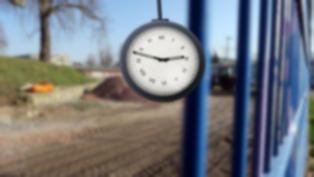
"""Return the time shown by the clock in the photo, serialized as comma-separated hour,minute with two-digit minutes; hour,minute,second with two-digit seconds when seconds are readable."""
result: 2,48
